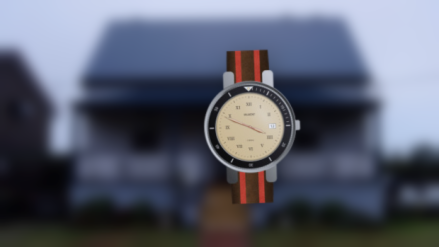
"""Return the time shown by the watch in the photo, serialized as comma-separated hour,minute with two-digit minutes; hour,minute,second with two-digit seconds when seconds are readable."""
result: 3,49
